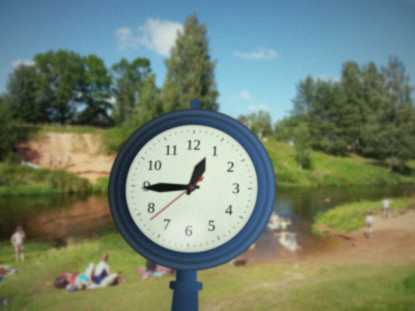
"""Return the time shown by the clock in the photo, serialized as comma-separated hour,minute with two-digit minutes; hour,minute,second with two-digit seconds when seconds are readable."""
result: 12,44,38
